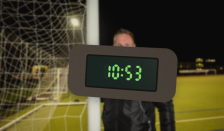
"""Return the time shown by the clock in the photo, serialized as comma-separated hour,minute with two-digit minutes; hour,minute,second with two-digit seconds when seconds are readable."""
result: 10,53
